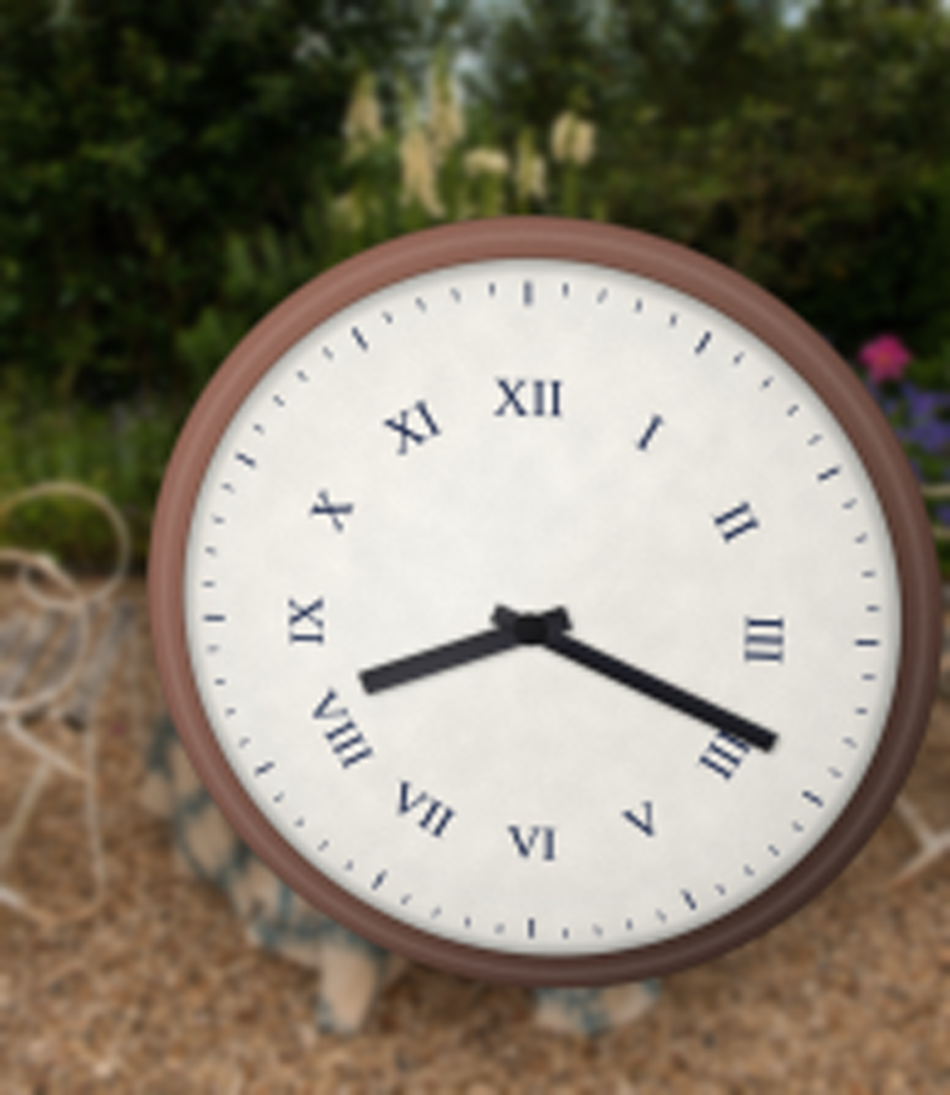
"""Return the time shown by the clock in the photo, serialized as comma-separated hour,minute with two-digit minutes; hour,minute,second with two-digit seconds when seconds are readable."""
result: 8,19
